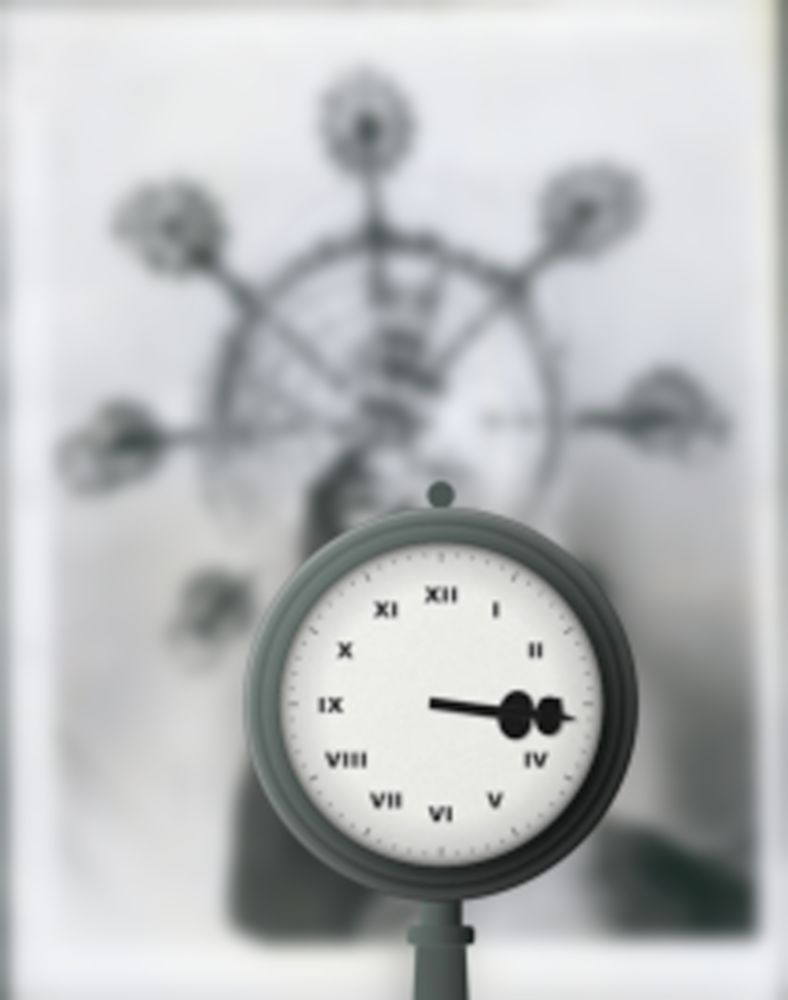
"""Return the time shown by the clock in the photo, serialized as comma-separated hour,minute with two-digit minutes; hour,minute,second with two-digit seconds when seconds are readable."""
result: 3,16
